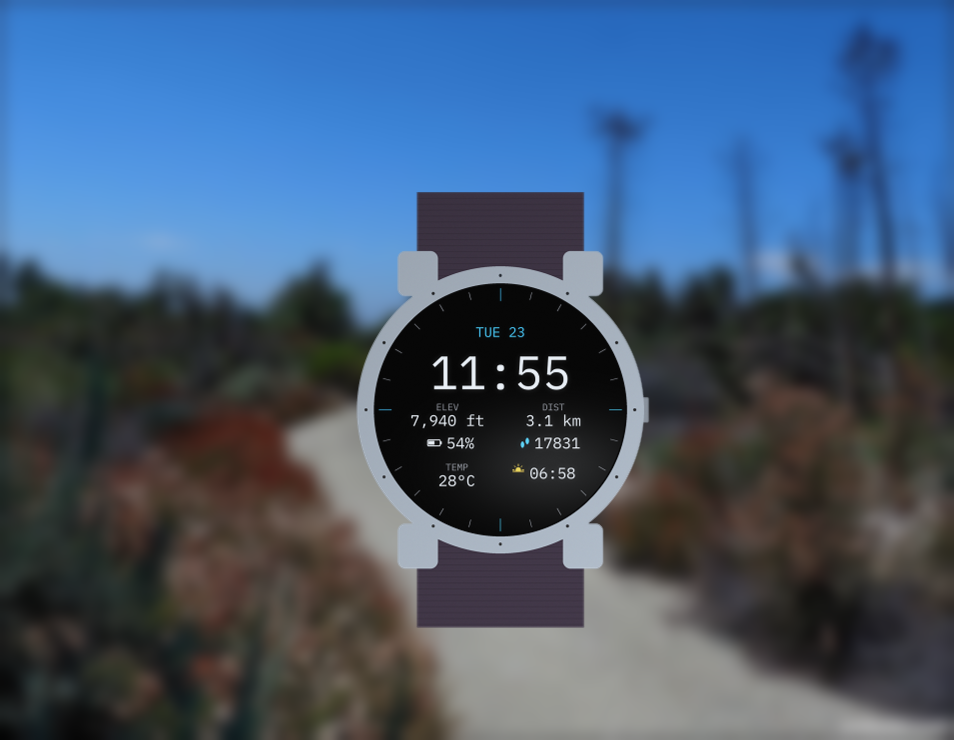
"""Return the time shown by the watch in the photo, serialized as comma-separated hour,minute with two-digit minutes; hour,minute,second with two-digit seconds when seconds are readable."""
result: 11,55
